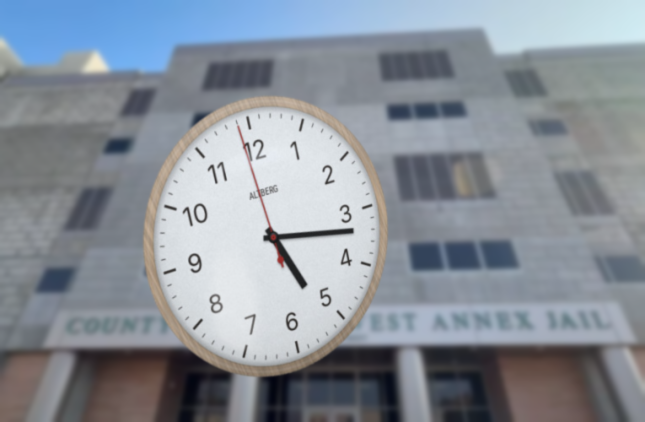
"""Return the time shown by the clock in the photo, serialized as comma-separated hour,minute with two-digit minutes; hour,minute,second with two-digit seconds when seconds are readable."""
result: 5,16,59
